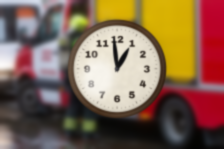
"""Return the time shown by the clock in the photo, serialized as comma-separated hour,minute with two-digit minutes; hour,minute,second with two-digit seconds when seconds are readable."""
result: 12,59
